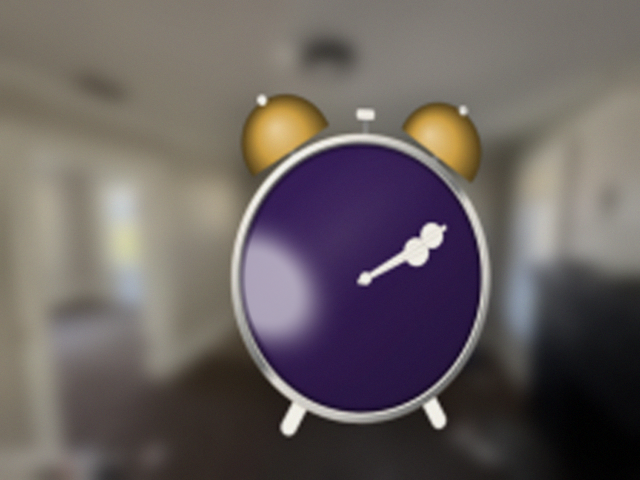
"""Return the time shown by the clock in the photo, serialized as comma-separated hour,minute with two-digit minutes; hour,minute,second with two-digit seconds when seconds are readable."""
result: 2,10
